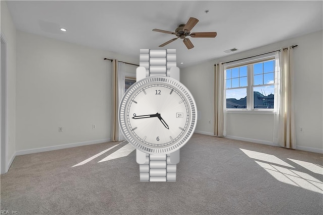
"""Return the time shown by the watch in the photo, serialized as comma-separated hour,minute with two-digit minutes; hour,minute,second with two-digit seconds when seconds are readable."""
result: 4,44
